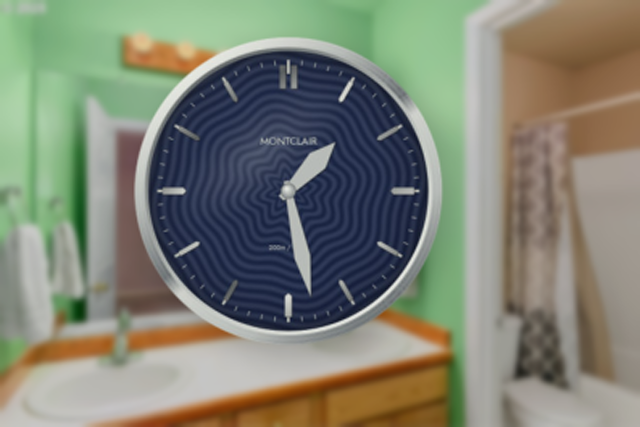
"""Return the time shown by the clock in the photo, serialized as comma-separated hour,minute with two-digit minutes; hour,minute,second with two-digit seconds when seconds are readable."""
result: 1,28
